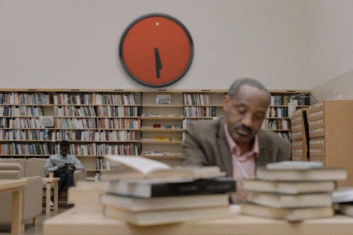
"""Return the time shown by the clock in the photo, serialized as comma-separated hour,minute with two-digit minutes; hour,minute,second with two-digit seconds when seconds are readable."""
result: 5,29
